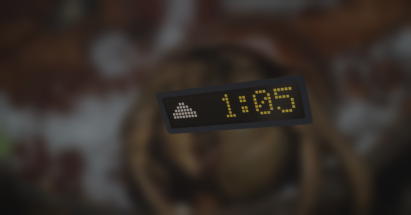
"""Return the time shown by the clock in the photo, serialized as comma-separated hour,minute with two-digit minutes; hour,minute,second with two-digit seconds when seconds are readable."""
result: 1,05
